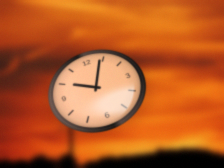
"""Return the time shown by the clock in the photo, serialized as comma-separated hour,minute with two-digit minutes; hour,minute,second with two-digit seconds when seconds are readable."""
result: 10,04
